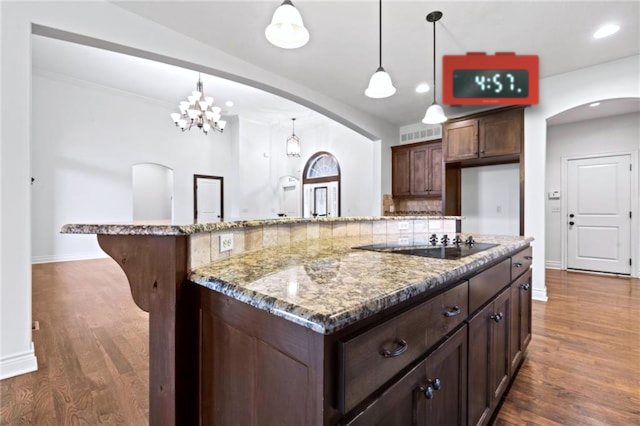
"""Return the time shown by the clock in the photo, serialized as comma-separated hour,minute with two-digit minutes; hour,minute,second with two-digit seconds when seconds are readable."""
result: 4,57
